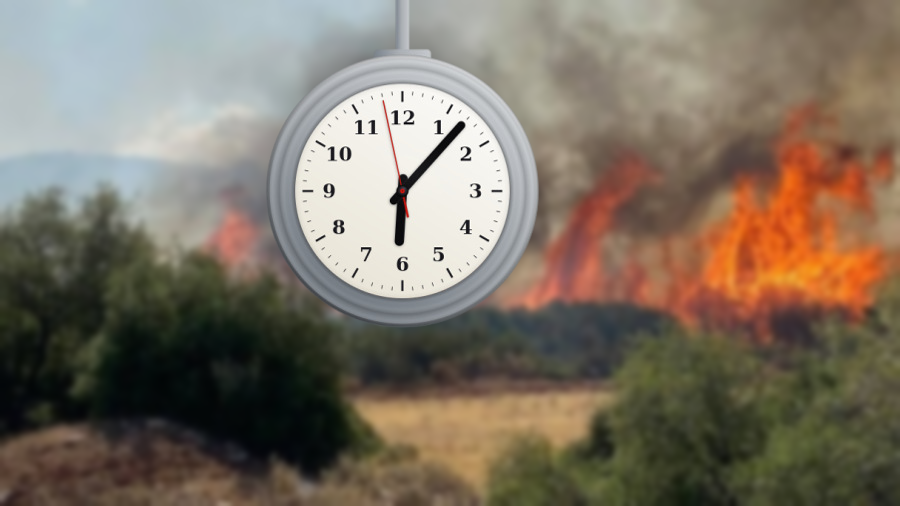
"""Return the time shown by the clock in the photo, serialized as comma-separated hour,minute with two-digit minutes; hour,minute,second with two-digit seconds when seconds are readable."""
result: 6,06,58
